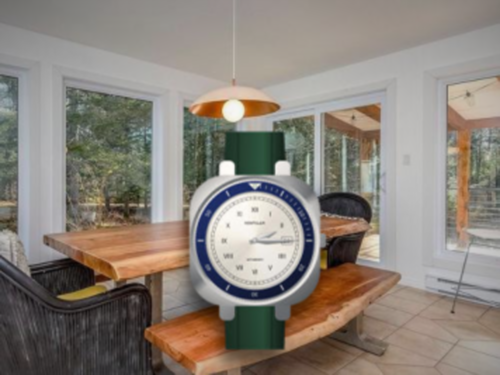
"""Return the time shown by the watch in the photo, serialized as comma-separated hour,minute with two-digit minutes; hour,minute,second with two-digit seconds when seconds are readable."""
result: 2,15
